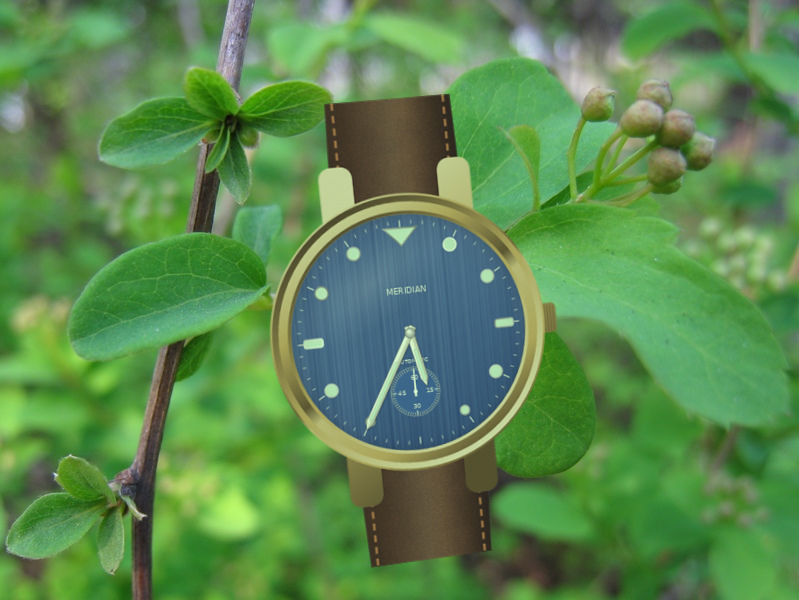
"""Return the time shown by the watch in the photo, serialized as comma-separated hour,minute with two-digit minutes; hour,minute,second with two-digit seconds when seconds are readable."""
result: 5,35
